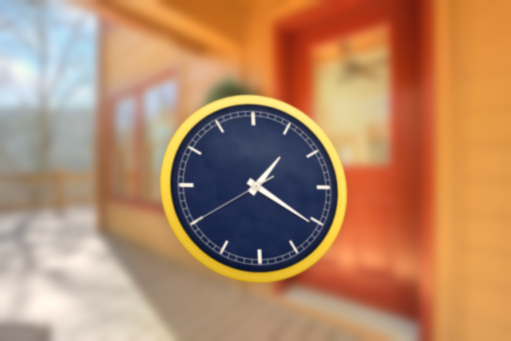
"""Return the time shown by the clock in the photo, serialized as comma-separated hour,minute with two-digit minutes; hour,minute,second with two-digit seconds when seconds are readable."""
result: 1,20,40
